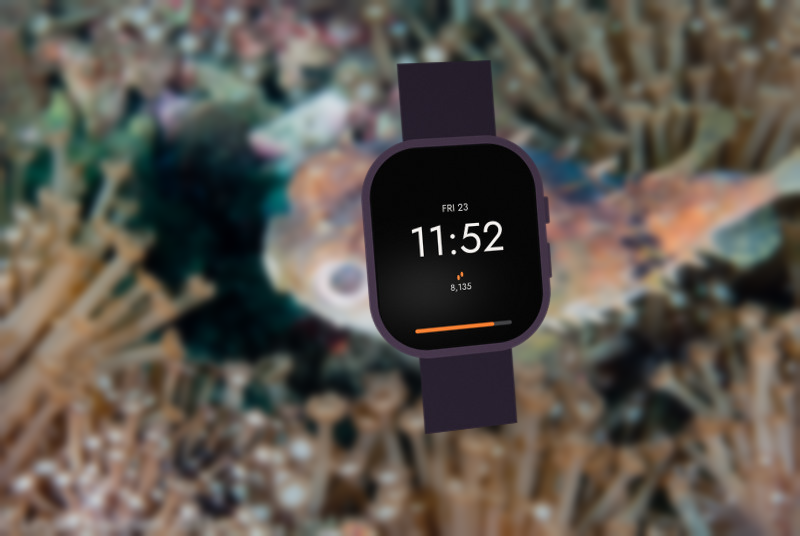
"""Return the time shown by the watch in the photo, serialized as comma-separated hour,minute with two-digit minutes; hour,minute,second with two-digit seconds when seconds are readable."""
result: 11,52
